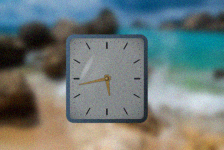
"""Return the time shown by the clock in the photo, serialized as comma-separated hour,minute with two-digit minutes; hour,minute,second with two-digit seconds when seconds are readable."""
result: 5,43
